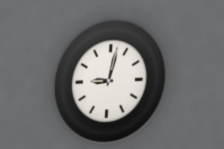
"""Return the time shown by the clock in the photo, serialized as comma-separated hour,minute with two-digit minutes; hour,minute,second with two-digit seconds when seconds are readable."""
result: 9,02
